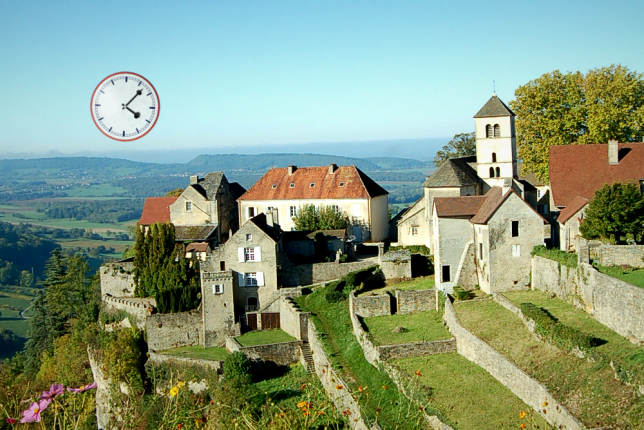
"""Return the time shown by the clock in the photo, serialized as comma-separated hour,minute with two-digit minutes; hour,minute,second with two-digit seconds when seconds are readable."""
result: 4,07
